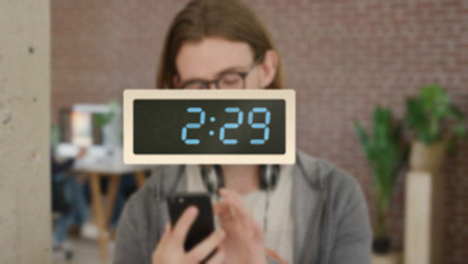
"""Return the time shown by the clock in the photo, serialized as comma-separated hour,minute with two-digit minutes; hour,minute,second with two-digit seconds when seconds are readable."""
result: 2,29
